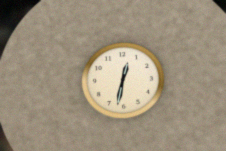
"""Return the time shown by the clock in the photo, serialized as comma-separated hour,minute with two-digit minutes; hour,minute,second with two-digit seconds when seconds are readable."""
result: 12,32
